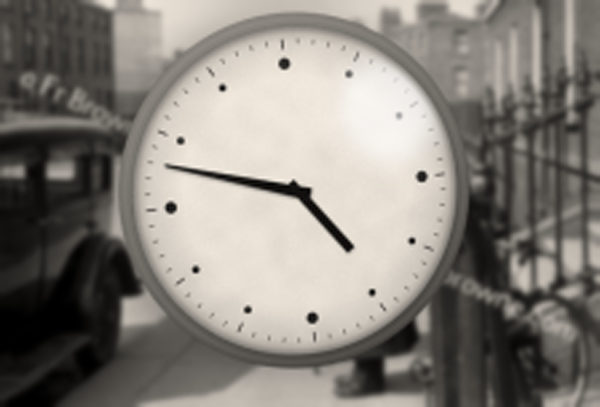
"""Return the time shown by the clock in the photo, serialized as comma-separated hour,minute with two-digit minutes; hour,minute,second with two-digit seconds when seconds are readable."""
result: 4,48
